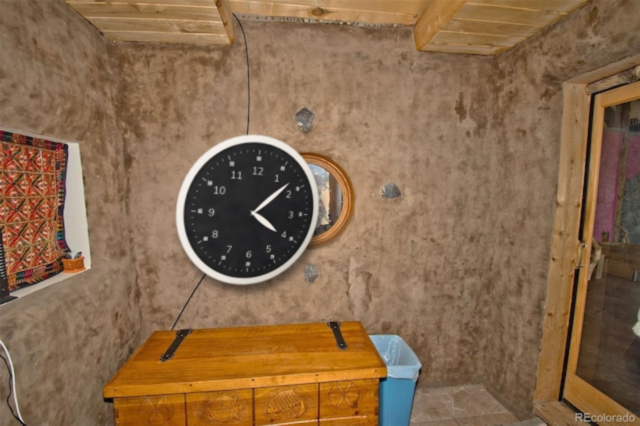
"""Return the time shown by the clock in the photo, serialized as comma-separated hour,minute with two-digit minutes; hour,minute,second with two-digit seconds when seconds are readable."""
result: 4,08
